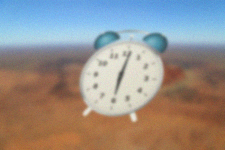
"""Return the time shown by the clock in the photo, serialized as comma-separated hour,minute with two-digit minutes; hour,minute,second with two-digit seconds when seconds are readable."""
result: 6,01
